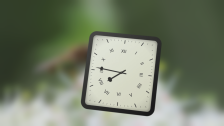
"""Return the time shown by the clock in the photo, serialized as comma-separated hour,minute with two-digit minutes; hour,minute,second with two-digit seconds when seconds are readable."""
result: 7,46
